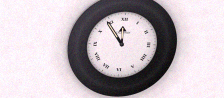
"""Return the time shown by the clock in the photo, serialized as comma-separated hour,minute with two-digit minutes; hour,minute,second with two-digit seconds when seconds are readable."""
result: 11,54
